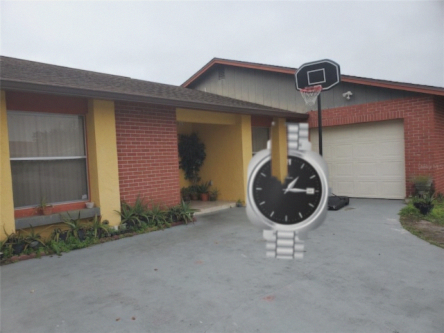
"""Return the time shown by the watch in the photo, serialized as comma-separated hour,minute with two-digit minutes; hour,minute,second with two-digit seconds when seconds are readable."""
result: 1,15
